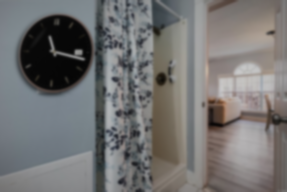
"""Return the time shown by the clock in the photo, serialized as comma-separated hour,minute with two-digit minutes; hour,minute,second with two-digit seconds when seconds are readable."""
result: 11,17
